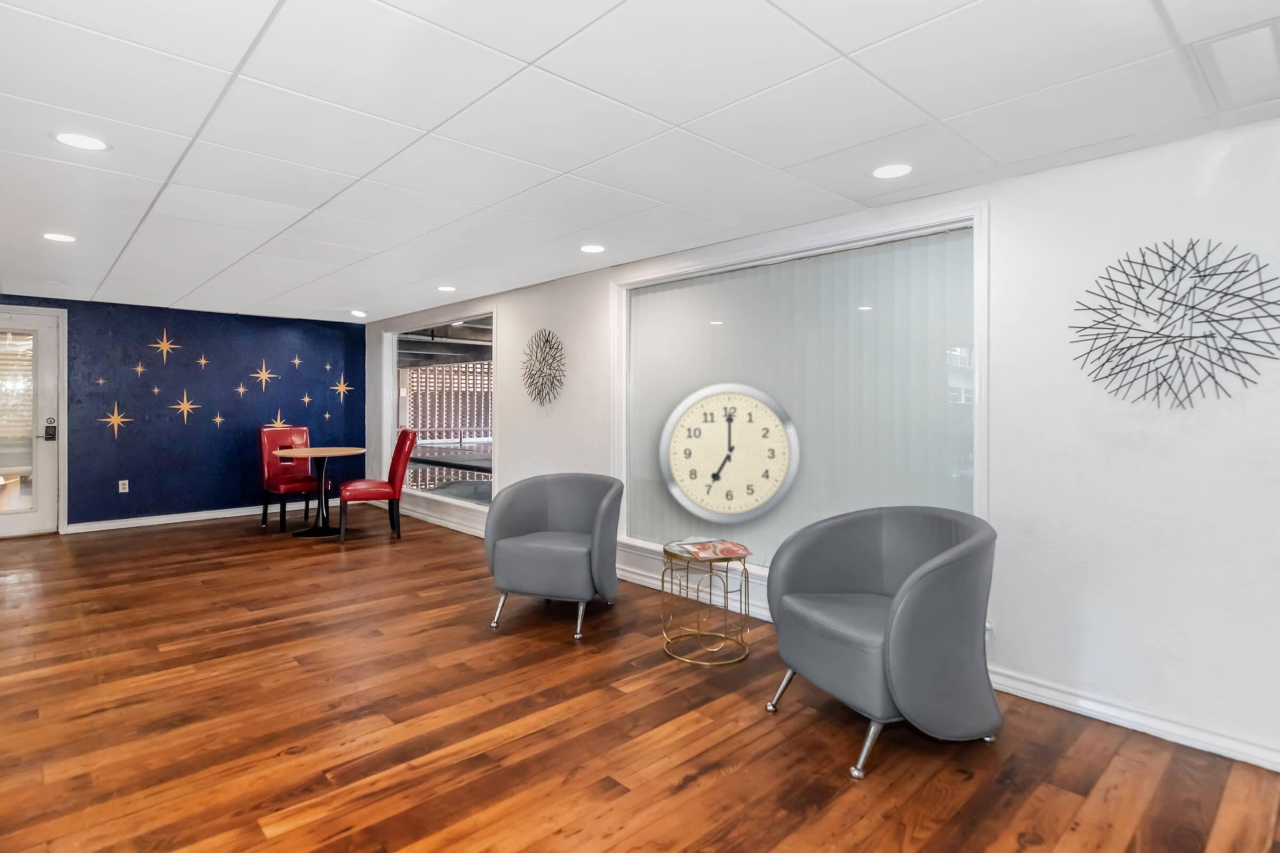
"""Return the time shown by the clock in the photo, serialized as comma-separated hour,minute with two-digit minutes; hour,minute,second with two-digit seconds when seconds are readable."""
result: 7,00
